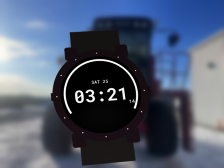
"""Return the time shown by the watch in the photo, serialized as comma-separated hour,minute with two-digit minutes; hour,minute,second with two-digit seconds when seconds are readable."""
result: 3,21
